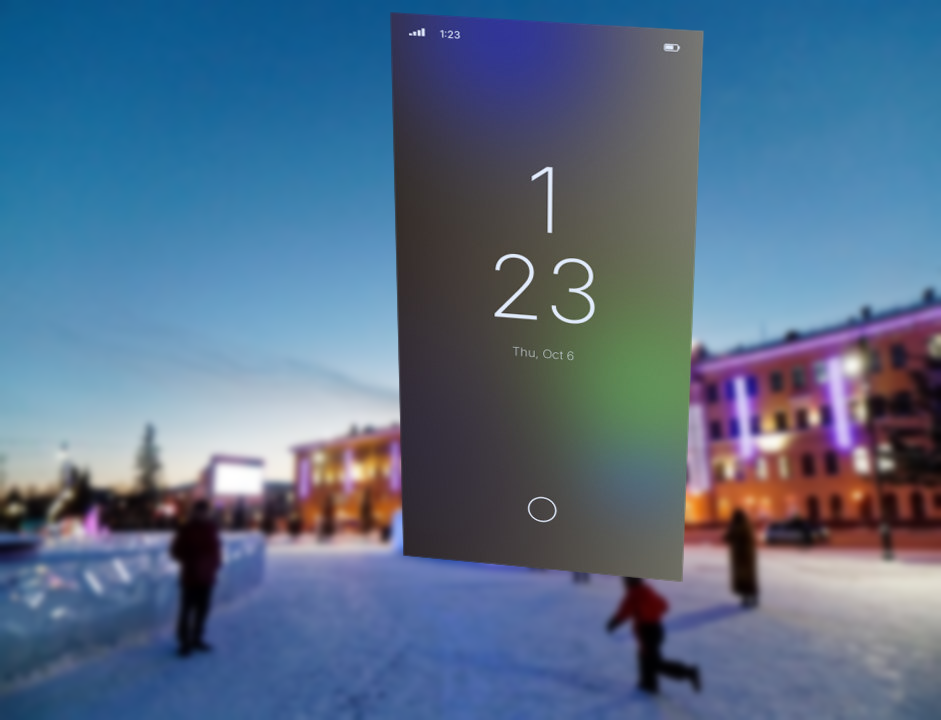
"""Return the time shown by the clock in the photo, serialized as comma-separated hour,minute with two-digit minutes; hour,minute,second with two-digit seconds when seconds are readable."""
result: 1,23
